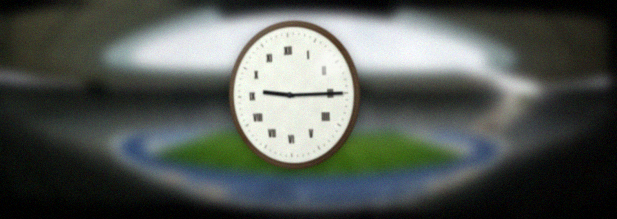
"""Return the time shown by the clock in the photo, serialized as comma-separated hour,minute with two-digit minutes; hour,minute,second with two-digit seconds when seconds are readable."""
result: 9,15
